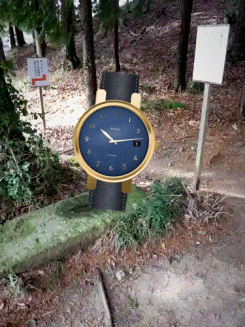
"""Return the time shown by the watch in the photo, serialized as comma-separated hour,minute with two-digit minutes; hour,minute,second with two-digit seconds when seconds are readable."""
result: 10,13
